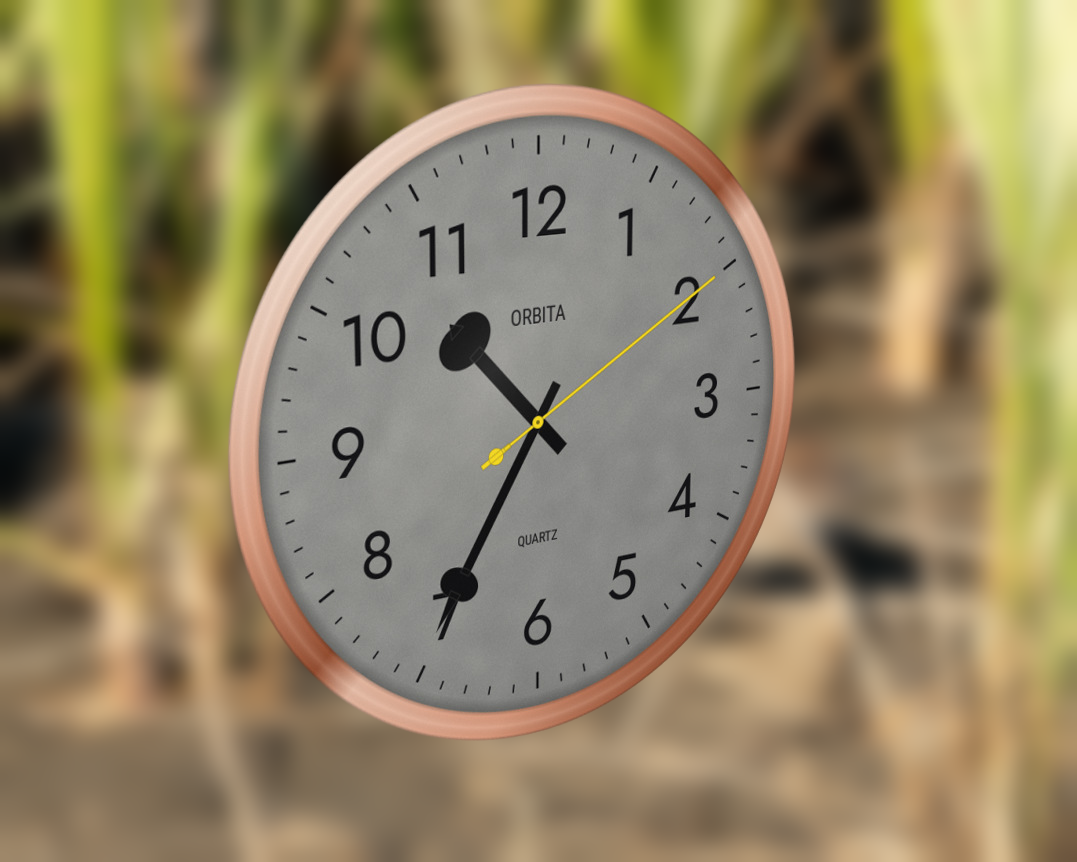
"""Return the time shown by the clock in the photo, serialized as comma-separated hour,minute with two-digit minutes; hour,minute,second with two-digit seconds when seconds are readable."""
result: 10,35,10
